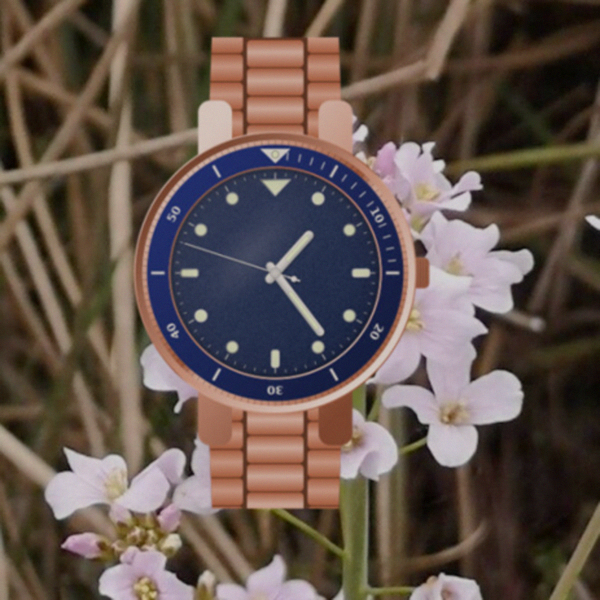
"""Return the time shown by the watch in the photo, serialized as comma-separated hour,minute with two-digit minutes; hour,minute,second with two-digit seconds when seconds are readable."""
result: 1,23,48
